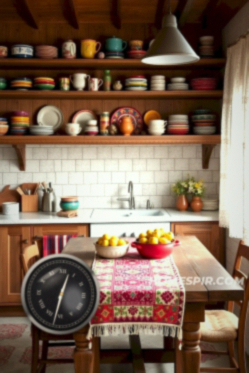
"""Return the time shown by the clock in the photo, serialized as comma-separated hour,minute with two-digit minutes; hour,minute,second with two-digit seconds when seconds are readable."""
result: 12,32
